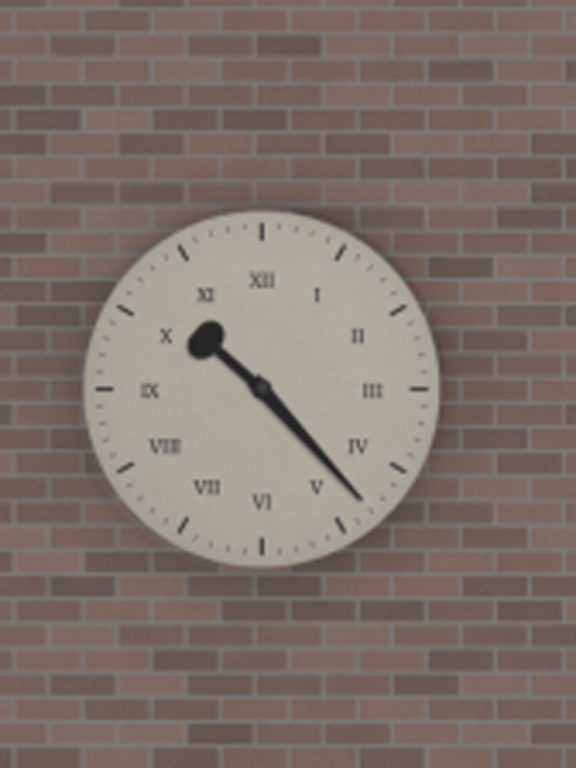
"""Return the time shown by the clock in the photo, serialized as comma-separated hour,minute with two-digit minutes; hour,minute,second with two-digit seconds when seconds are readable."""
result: 10,23
